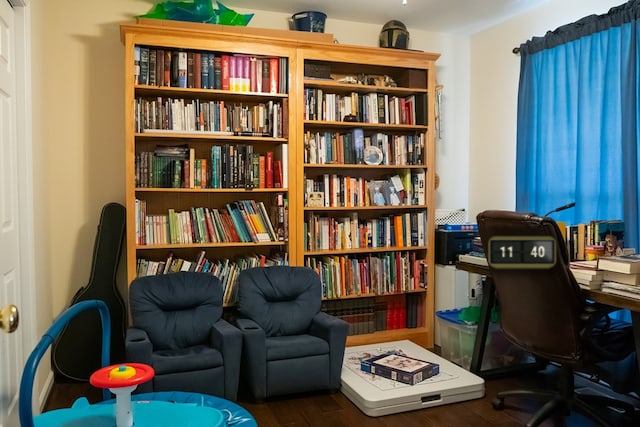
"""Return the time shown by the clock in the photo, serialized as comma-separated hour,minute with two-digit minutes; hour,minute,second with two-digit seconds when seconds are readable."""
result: 11,40
